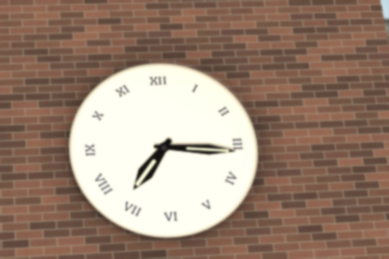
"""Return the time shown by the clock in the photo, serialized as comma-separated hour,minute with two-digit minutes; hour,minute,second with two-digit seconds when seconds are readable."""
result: 7,16
